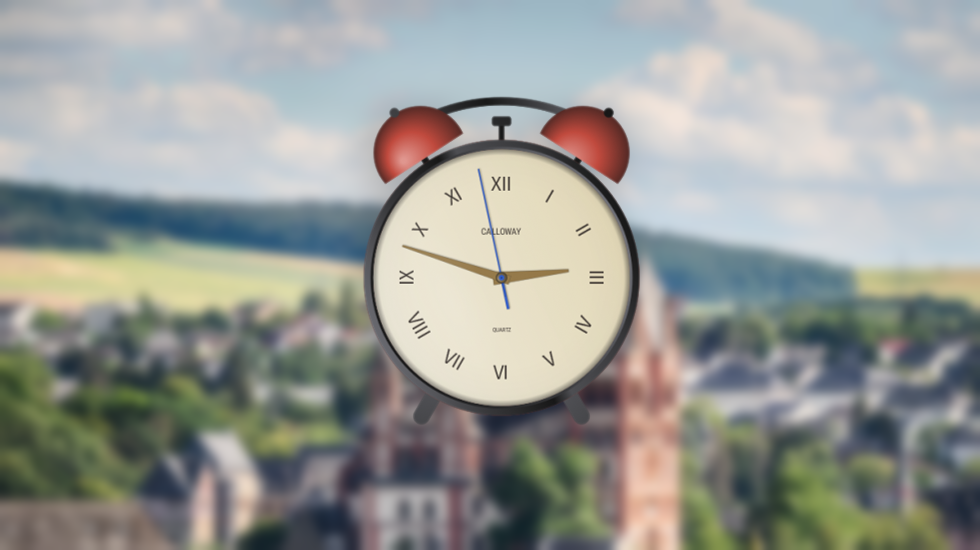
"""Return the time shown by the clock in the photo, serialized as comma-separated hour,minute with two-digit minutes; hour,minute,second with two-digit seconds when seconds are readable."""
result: 2,47,58
